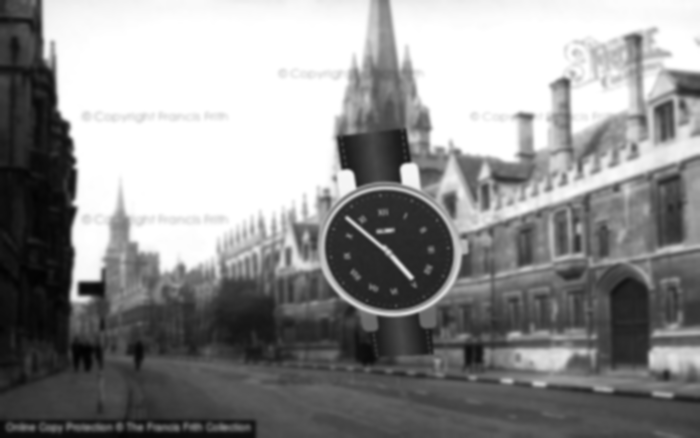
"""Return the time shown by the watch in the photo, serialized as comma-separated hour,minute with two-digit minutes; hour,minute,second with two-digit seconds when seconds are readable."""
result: 4,53
